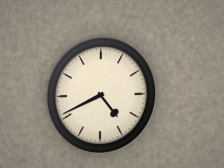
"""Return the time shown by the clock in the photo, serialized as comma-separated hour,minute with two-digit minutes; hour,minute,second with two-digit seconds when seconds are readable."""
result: 4,41
